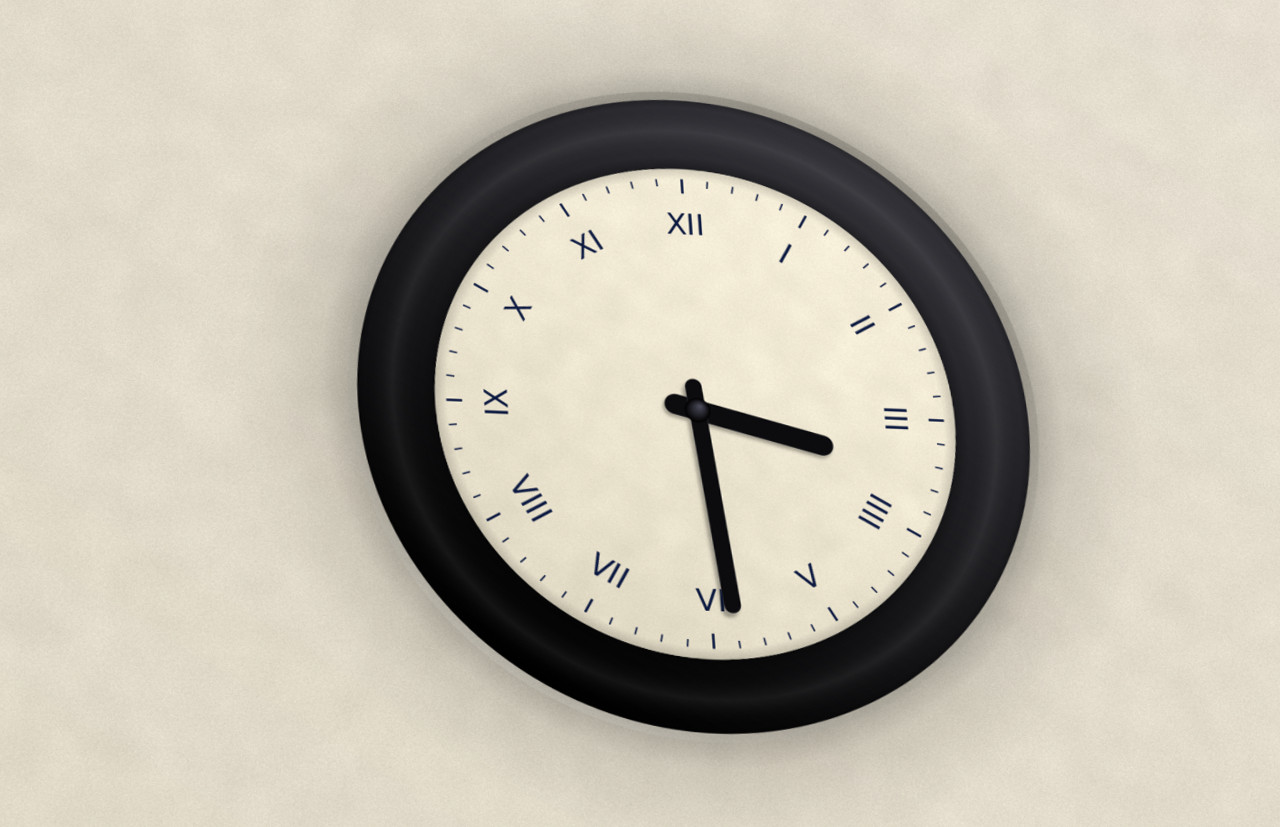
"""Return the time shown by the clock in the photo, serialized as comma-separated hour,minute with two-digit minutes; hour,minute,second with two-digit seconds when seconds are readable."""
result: 3,29
